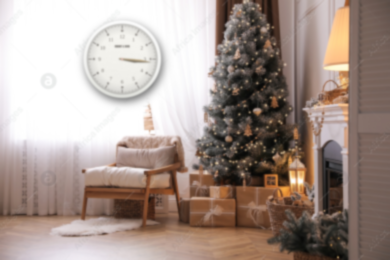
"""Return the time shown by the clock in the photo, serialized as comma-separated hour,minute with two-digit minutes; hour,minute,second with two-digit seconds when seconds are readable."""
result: 3,16
